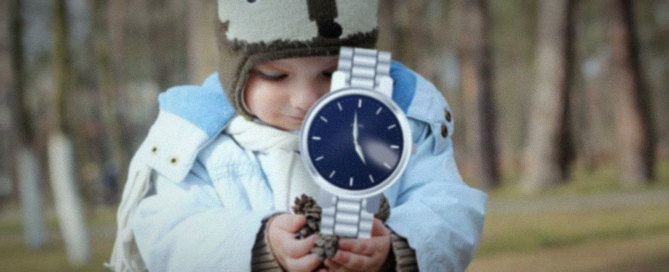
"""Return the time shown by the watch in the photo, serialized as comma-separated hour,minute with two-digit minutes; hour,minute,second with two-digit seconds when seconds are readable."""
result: 4,59
